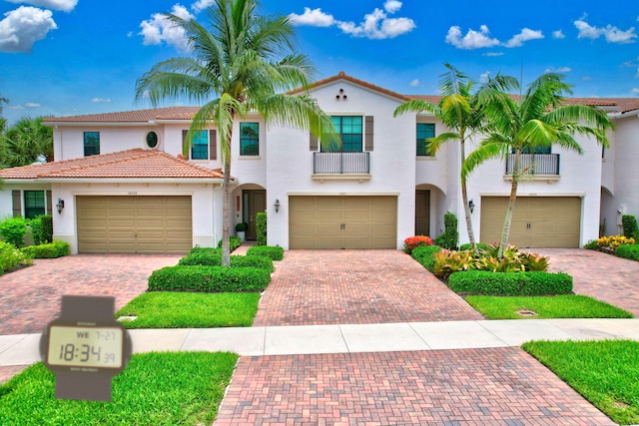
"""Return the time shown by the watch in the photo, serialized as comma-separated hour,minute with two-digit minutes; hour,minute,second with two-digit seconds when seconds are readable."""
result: 18,34
